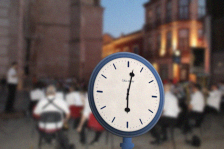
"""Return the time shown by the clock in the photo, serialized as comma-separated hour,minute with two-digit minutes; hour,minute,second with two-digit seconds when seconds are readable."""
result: 6,02
